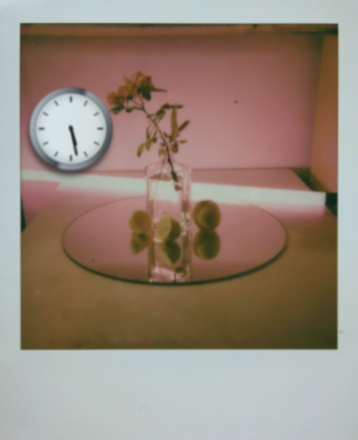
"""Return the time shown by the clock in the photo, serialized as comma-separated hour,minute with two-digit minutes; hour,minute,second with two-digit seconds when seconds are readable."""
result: 5,28
